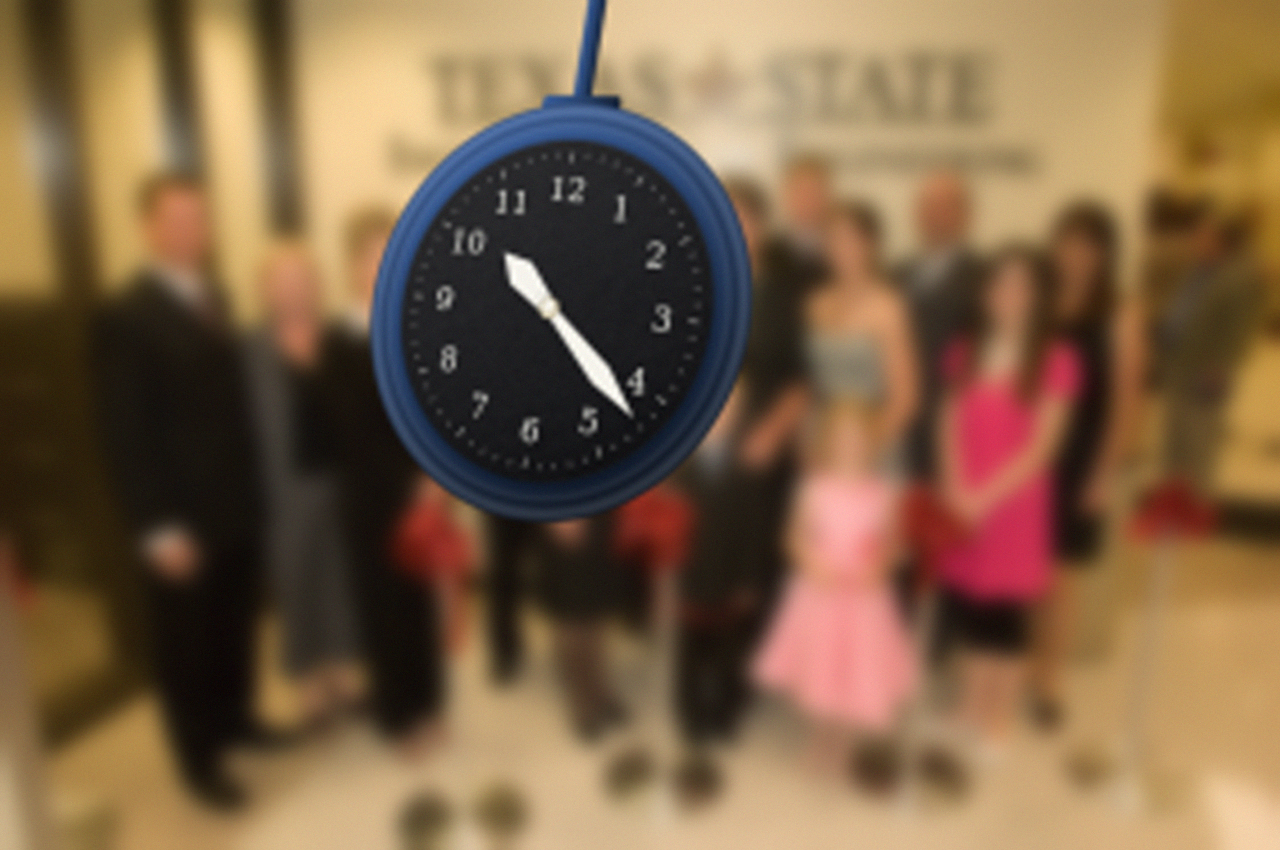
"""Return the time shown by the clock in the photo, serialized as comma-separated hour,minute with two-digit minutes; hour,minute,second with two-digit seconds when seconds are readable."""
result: 10,22
